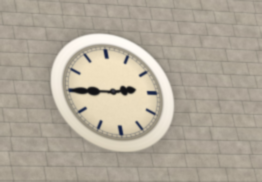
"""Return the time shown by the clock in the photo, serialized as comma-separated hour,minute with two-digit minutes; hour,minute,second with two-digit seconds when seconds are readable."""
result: 2,45
